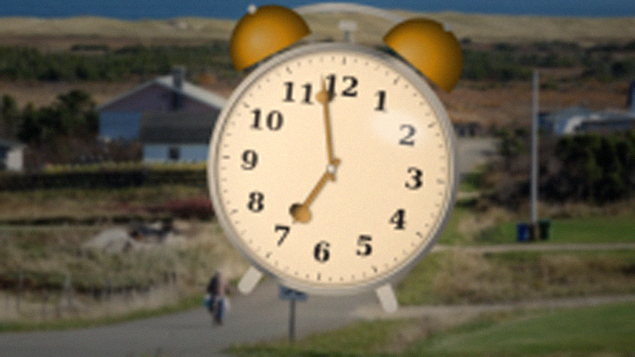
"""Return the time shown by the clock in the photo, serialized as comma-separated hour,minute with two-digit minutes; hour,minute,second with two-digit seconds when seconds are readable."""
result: 6,58
